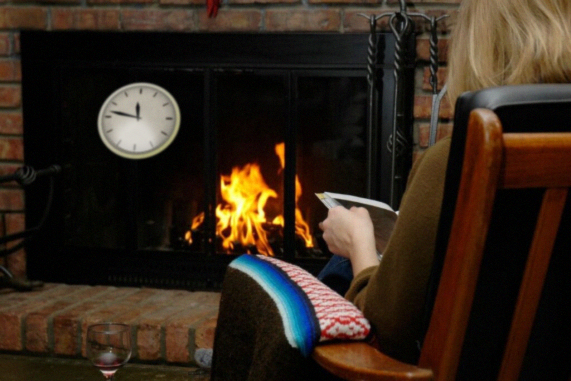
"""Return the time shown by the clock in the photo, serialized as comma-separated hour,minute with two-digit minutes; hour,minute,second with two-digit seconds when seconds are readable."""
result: 11,47
